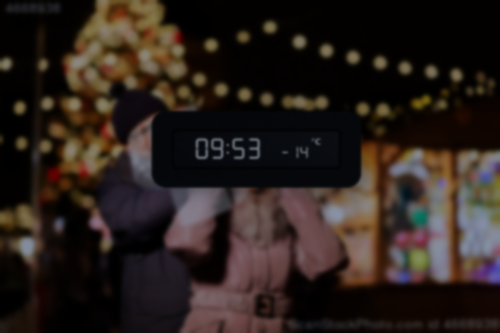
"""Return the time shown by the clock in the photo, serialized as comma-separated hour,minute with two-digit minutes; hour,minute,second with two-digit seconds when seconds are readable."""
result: 9,53
